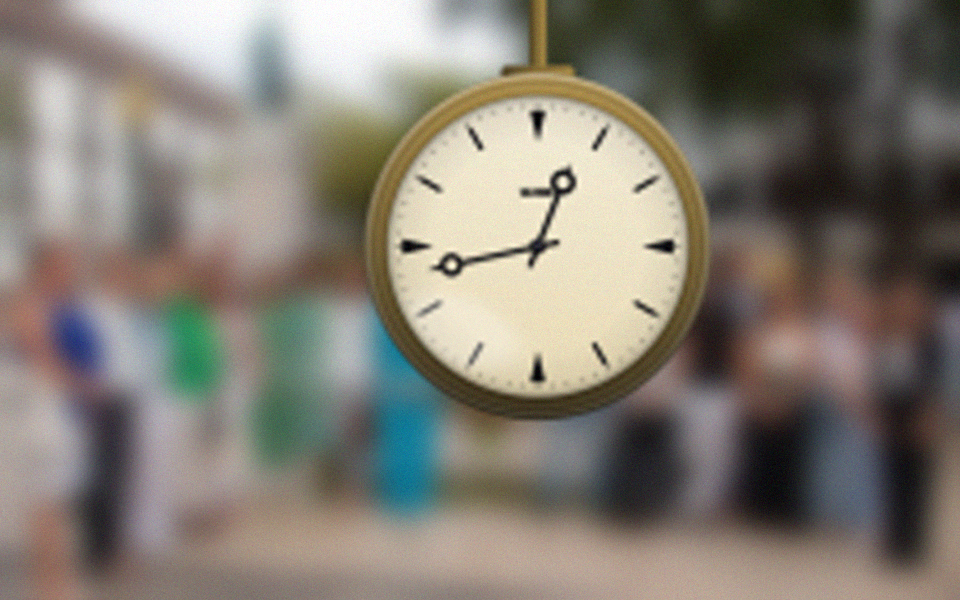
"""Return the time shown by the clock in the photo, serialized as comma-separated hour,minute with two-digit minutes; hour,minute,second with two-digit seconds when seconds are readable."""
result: 12,43
